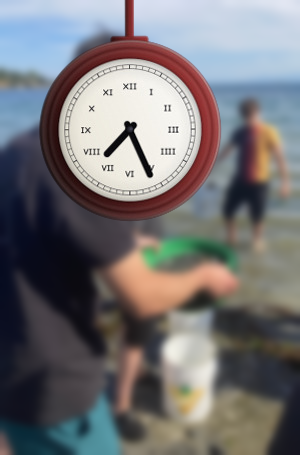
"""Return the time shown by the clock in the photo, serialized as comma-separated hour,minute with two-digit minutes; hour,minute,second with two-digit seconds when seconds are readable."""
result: 7,26
